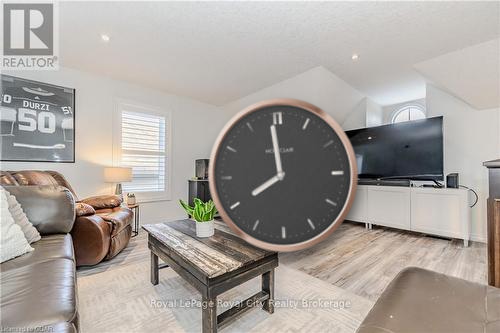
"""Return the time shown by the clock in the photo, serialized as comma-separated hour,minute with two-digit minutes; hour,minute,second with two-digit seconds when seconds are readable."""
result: 7,59
